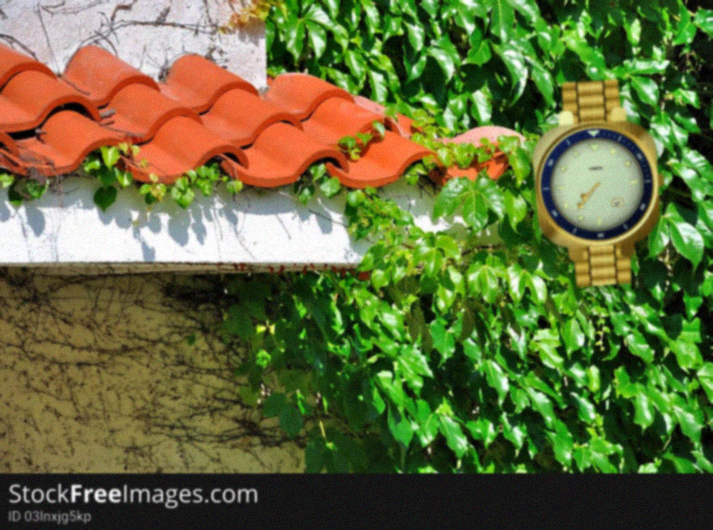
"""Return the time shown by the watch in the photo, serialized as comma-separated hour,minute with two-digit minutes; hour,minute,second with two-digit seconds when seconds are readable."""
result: 7,37
